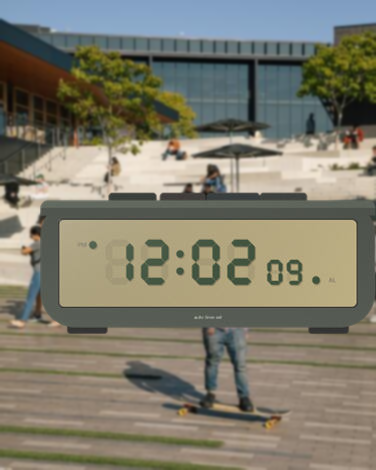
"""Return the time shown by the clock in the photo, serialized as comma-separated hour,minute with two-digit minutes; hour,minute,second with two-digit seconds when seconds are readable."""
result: 12,02,09
